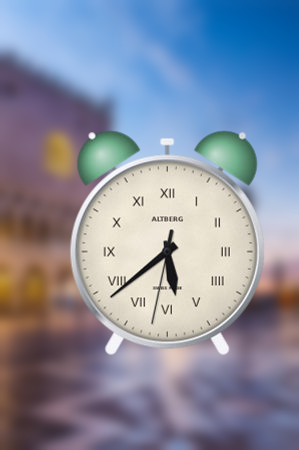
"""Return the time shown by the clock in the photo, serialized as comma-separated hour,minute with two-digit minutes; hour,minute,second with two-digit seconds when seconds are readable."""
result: 5,38,32
